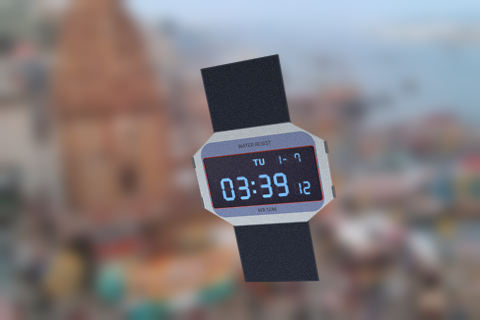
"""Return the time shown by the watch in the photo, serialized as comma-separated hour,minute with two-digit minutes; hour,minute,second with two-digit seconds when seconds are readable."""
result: 3,39,12
